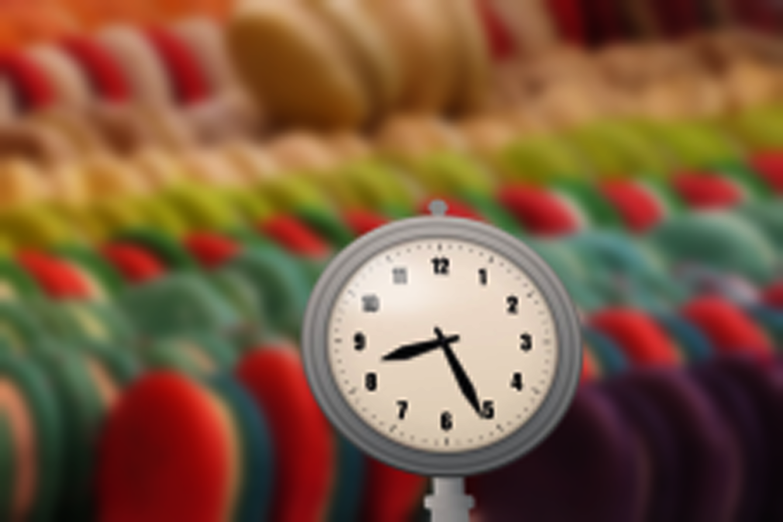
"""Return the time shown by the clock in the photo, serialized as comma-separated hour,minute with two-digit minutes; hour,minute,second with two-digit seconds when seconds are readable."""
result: 8,26
